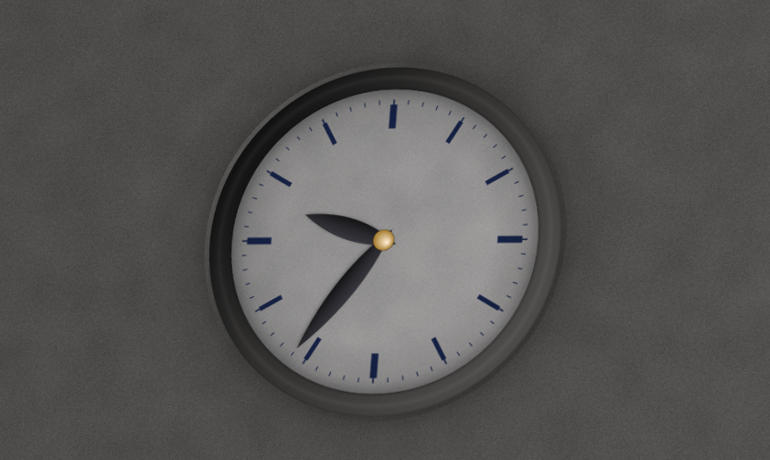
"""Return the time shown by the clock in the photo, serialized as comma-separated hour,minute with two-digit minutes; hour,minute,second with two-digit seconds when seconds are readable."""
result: 9,36
